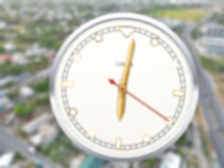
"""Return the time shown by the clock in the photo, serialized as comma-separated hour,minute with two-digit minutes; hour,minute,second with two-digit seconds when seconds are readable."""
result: 6,01,20
